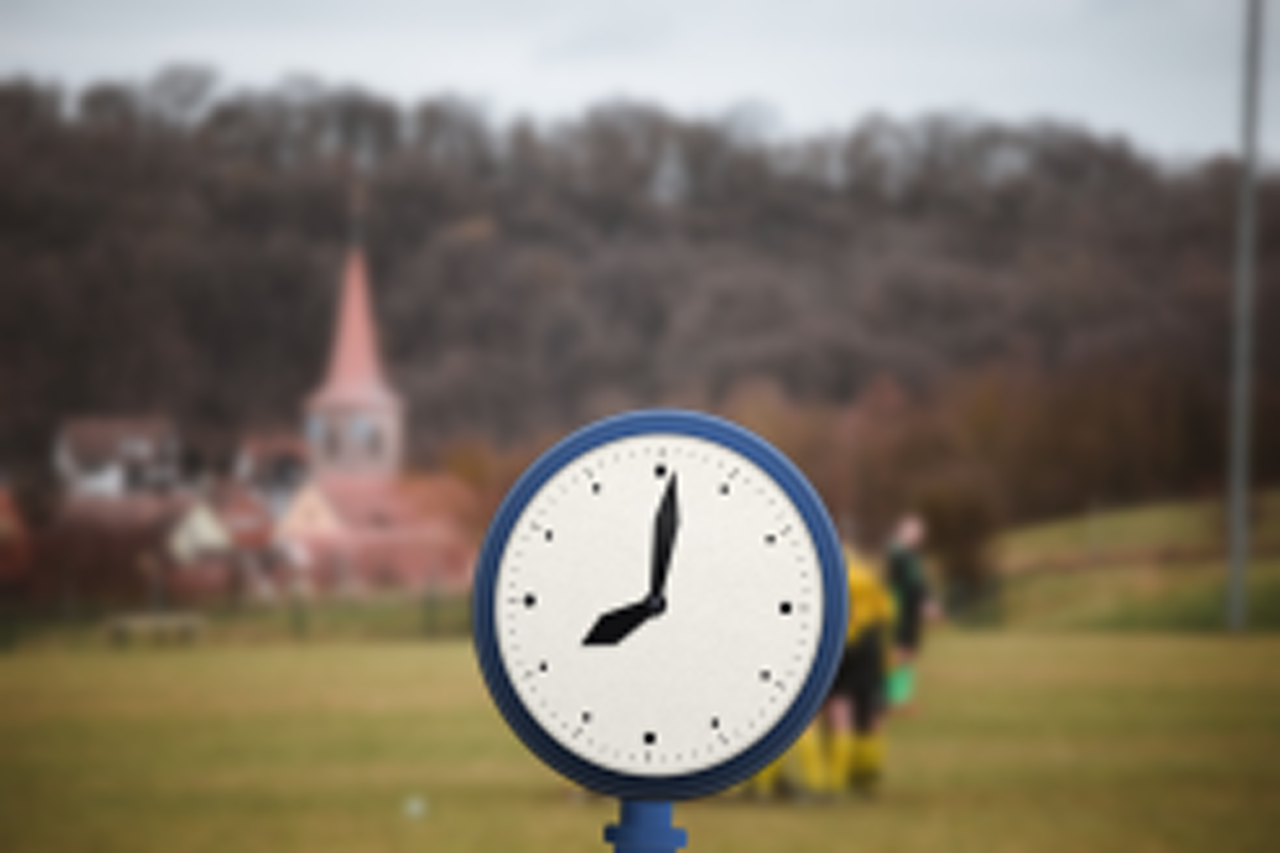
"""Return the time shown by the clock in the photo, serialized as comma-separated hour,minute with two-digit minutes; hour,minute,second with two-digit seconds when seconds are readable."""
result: 8,01
